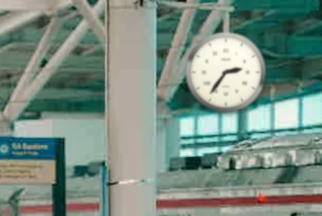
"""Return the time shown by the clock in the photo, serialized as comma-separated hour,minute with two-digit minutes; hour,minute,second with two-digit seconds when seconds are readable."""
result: 2,36
